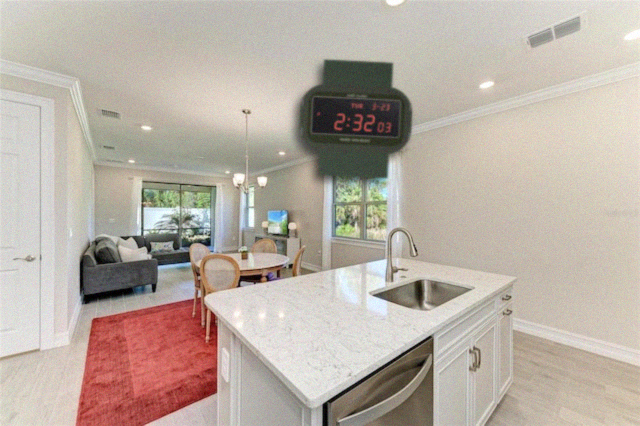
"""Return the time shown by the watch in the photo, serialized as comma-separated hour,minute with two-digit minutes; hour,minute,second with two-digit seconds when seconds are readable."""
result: 2,32
